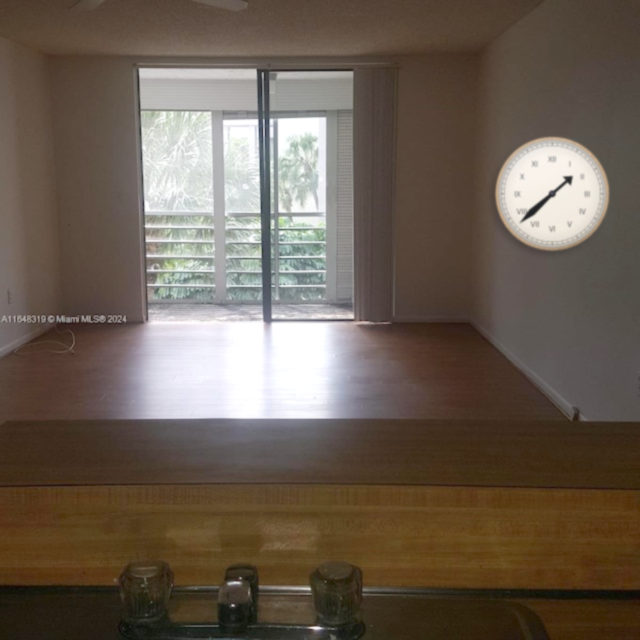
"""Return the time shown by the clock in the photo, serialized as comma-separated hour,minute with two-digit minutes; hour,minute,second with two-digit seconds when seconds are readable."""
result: 1,38
